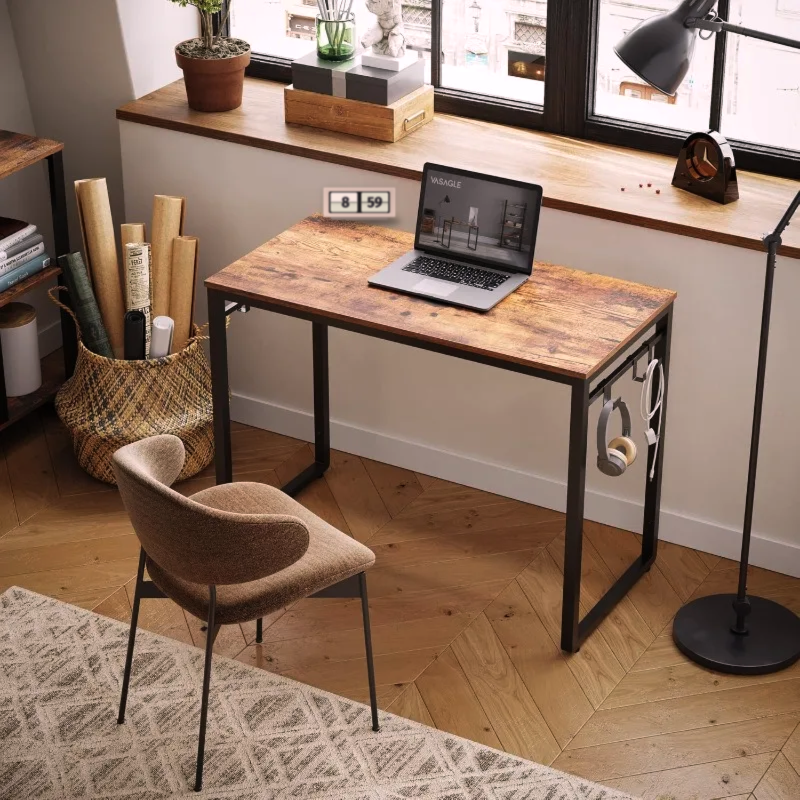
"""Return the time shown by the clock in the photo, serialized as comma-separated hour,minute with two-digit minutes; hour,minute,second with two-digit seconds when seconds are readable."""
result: 8,59
